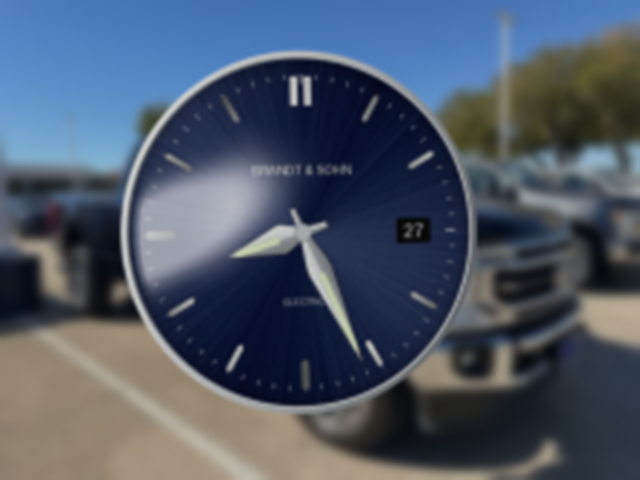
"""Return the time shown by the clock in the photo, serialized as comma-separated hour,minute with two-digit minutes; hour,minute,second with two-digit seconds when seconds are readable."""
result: 8,26
